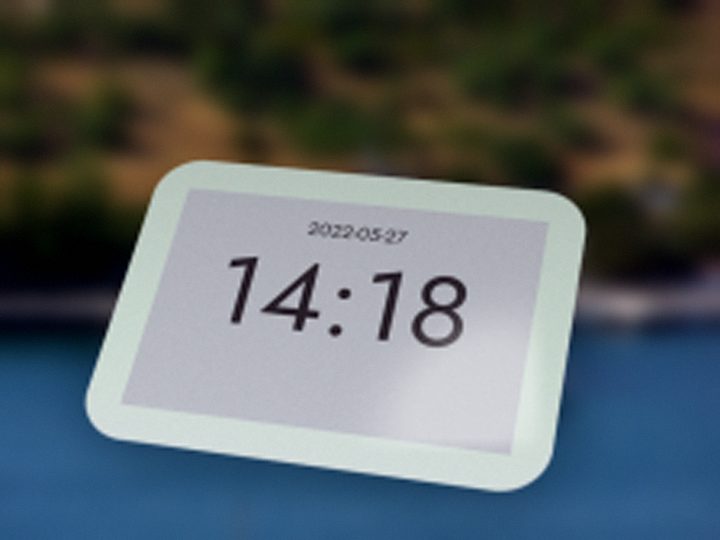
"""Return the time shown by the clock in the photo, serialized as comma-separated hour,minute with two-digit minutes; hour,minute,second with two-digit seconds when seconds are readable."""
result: 14,18
